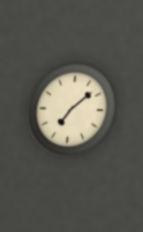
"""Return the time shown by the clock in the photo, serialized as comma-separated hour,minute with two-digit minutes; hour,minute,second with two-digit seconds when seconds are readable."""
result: 7,08
